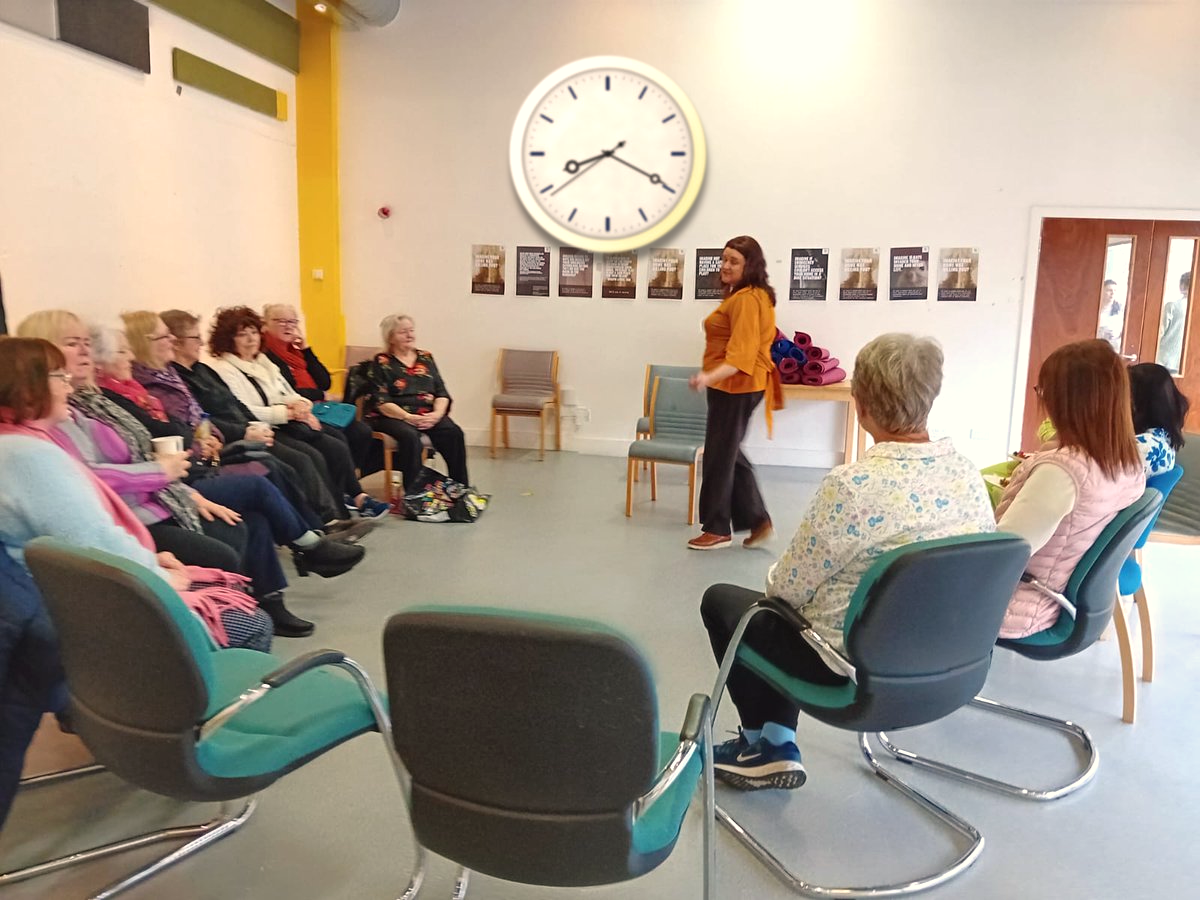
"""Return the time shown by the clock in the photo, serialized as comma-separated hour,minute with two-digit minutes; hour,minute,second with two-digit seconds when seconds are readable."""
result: 8,19,39
